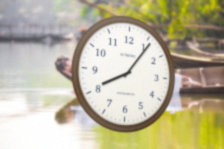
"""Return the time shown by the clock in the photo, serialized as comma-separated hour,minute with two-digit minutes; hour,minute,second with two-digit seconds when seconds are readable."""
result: 8,06
